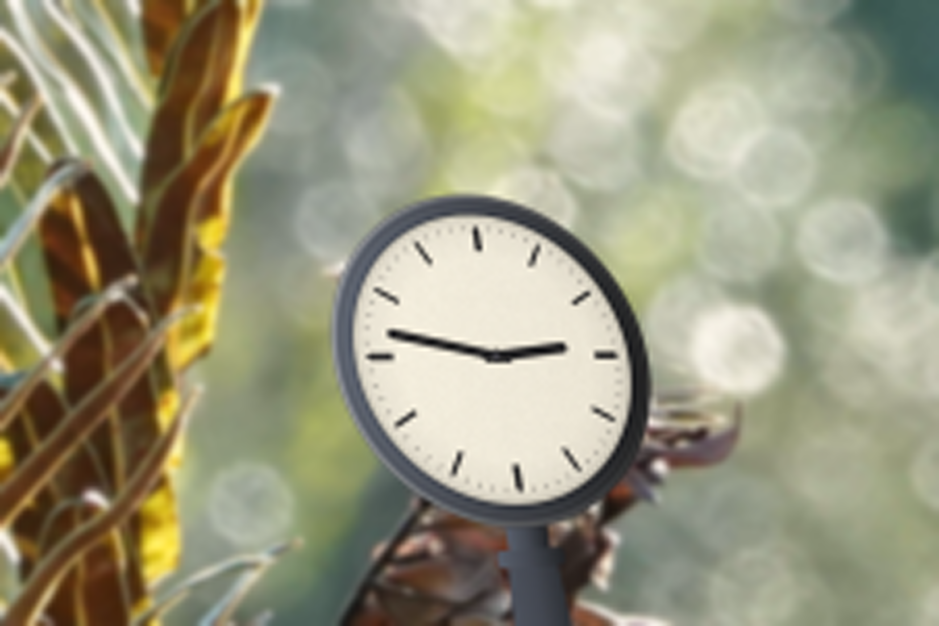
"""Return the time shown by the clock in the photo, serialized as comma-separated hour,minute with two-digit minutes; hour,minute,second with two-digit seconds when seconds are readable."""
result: 2,47
